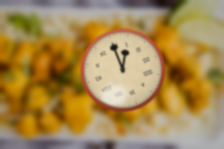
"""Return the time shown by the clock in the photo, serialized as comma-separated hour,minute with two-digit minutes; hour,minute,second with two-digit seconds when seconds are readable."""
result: 1,00
